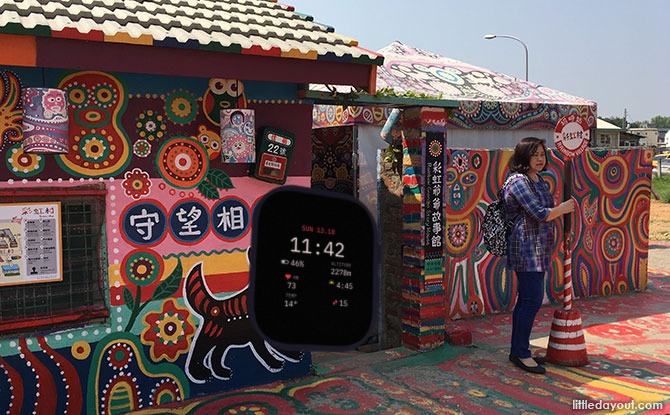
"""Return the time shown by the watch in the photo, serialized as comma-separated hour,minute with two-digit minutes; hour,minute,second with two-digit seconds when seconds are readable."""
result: 11,42
